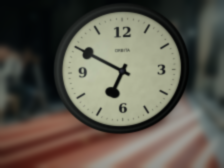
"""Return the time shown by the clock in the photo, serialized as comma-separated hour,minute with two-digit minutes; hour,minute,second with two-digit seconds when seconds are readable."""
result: 6,50
